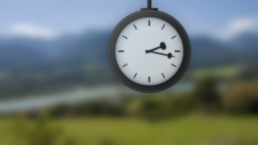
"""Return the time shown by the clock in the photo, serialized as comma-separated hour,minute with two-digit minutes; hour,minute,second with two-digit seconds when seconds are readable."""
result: 2,17
